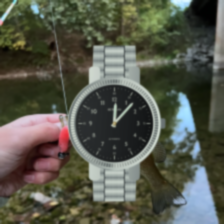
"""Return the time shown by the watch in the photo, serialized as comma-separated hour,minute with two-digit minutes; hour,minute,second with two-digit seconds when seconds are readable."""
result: 12,07
